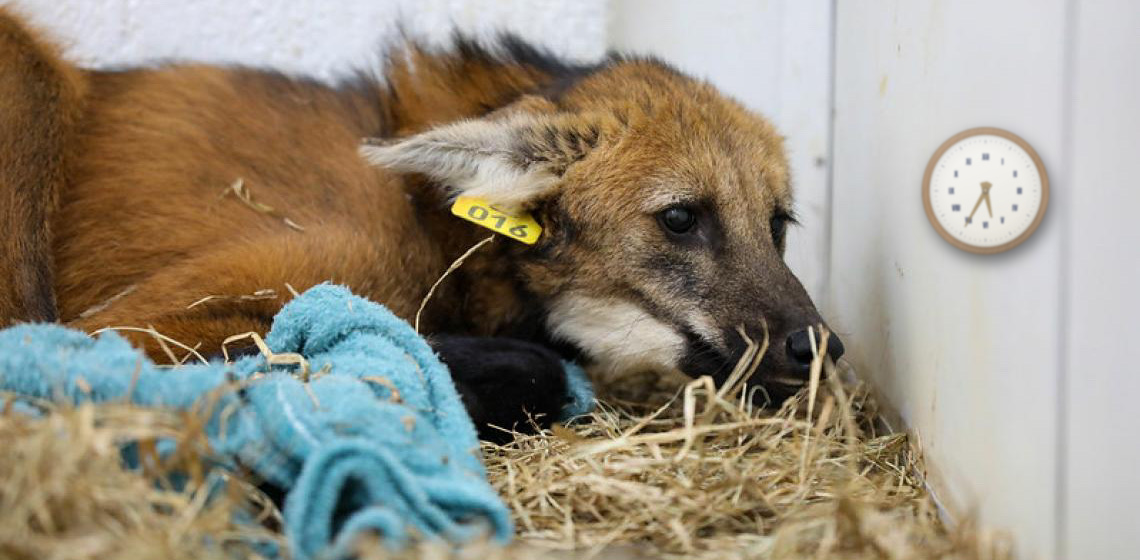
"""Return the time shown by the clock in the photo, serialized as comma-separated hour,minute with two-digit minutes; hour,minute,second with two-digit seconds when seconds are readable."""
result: 5,35
